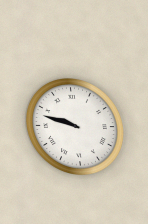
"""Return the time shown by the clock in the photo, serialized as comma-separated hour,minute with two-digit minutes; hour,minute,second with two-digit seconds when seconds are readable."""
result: 9,48
